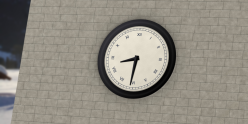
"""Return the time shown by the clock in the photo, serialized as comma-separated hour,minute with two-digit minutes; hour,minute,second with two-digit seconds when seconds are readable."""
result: 8,31
